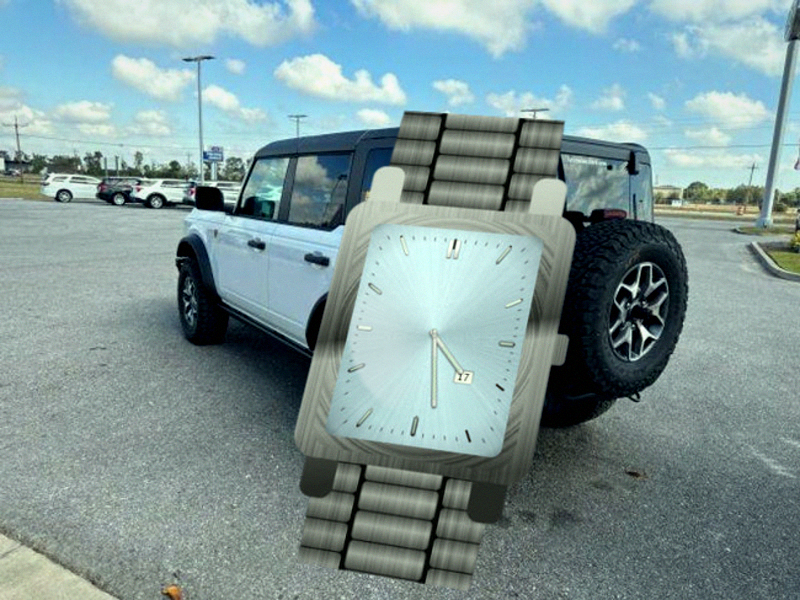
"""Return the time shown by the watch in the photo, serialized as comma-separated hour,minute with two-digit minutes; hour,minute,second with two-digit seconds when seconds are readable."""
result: 4,28
